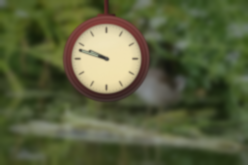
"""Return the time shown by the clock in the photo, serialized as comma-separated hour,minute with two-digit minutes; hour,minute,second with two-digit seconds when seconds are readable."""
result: 9,48
